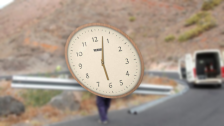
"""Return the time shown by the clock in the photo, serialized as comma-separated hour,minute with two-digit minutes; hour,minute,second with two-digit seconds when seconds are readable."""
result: 6,03
